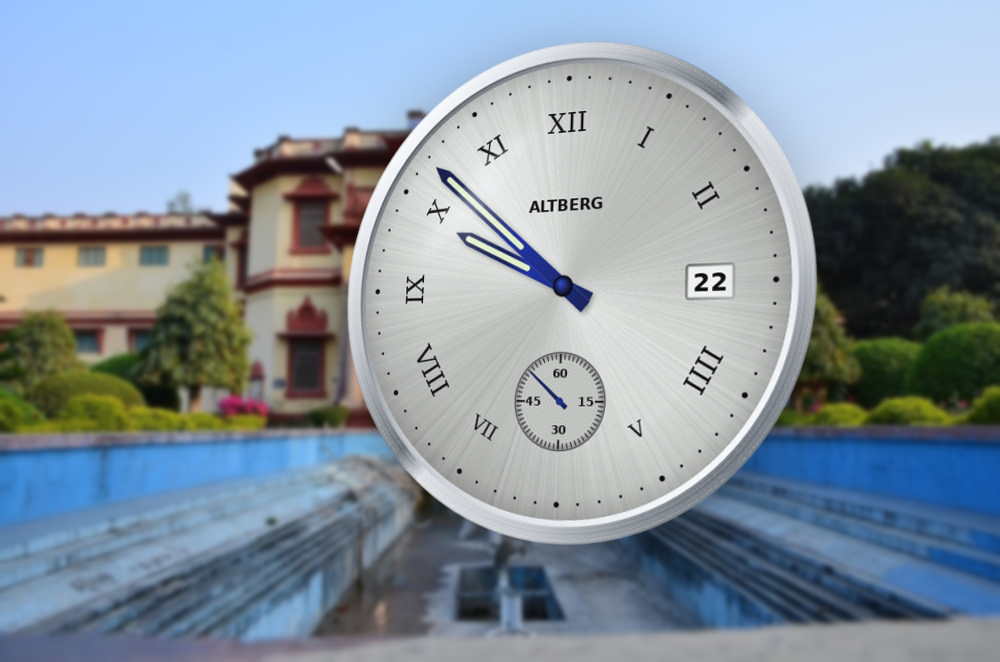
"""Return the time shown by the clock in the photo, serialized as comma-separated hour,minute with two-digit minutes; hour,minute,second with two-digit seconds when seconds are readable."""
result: 9,51,52
